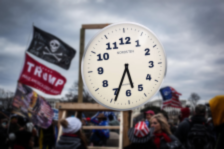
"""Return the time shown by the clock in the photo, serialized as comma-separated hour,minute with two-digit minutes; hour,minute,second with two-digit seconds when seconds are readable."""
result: 5,34
